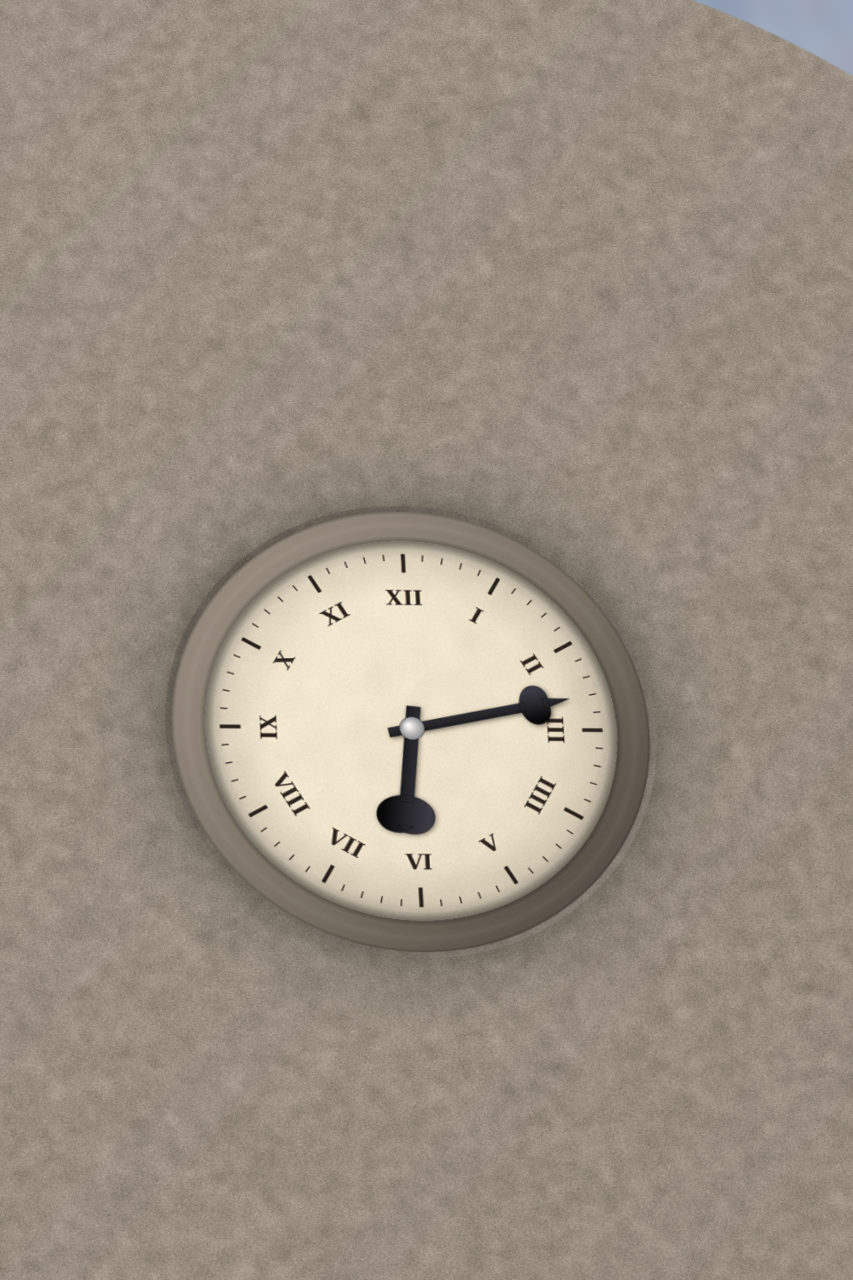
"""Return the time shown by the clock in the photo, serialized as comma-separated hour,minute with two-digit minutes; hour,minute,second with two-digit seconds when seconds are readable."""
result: 6,13
